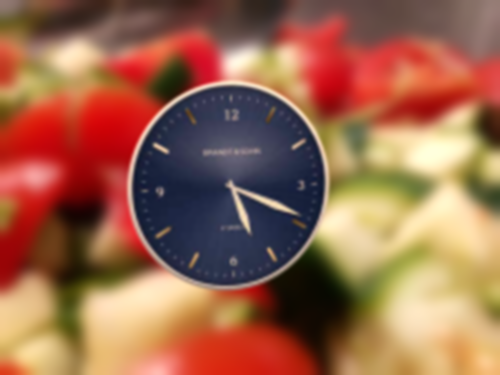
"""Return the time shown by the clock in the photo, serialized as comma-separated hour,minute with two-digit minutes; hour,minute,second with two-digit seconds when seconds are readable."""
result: 5,19
